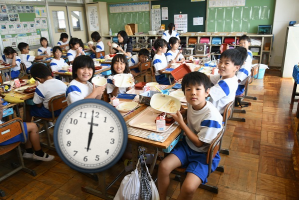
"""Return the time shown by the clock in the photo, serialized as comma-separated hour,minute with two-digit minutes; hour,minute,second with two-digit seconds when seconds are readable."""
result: 5,59
